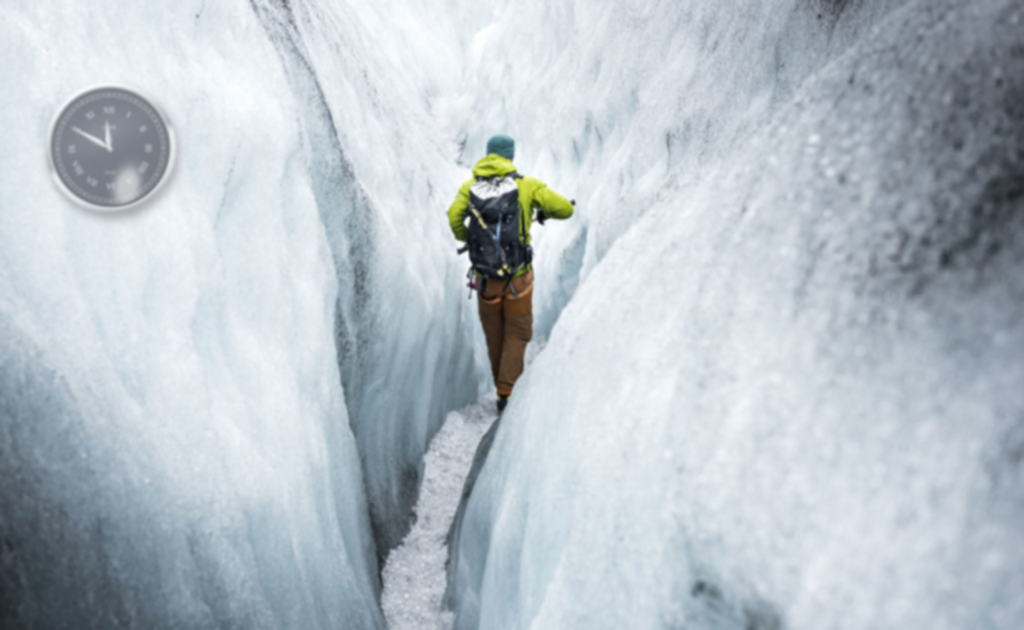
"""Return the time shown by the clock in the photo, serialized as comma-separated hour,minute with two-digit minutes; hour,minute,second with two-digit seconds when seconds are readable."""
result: 11,50
